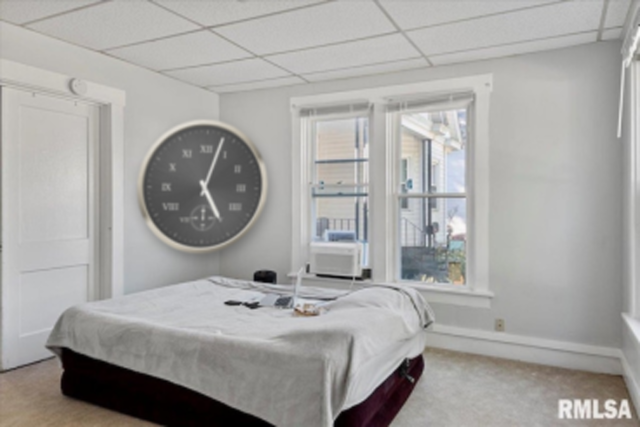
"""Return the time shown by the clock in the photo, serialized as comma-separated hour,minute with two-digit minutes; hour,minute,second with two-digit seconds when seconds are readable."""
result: 5,03
